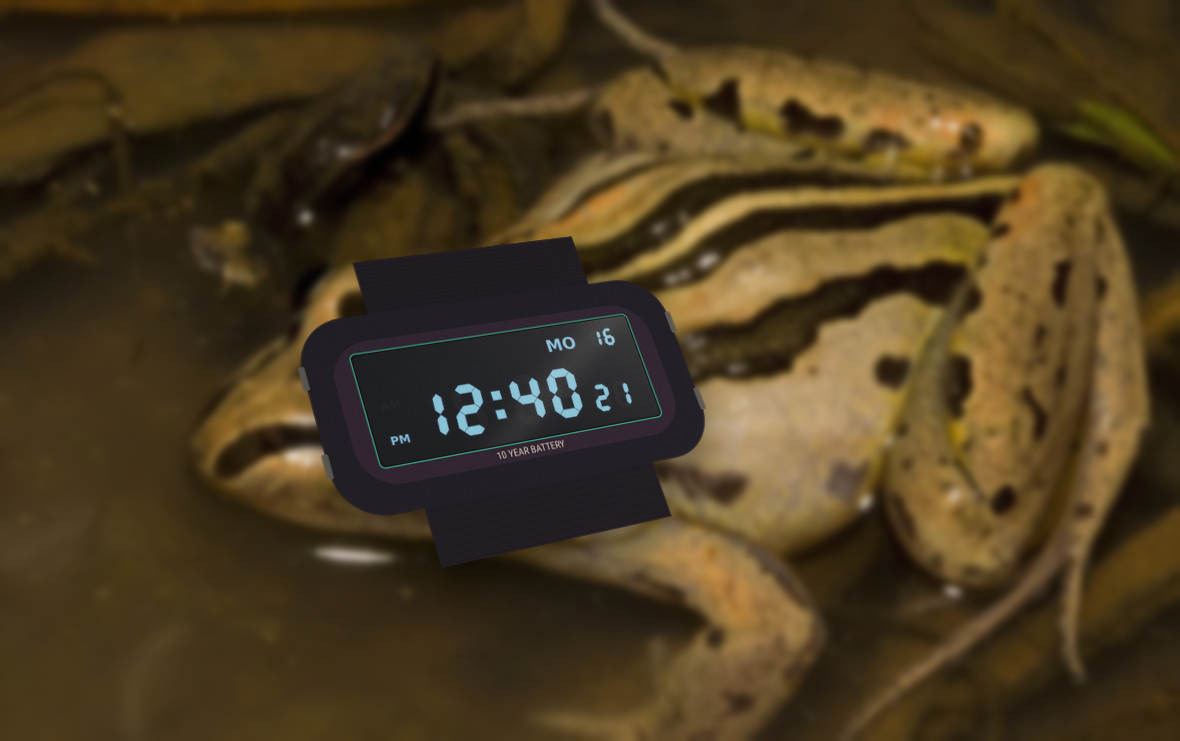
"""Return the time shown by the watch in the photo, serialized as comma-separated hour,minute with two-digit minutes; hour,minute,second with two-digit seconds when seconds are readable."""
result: 12,40,21
